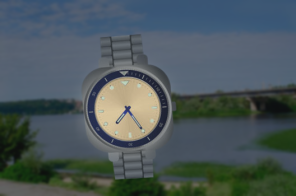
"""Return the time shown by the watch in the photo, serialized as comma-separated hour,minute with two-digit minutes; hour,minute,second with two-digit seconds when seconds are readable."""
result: 7,25
